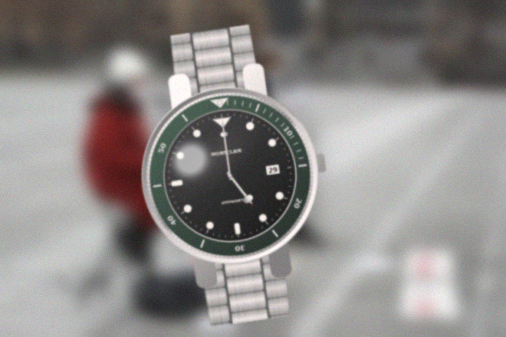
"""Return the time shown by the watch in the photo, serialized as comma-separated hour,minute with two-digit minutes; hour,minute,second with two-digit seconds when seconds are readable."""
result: 5,00
